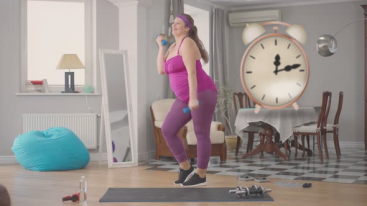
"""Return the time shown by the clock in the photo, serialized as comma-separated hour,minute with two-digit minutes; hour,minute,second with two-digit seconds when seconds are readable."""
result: 12,13
